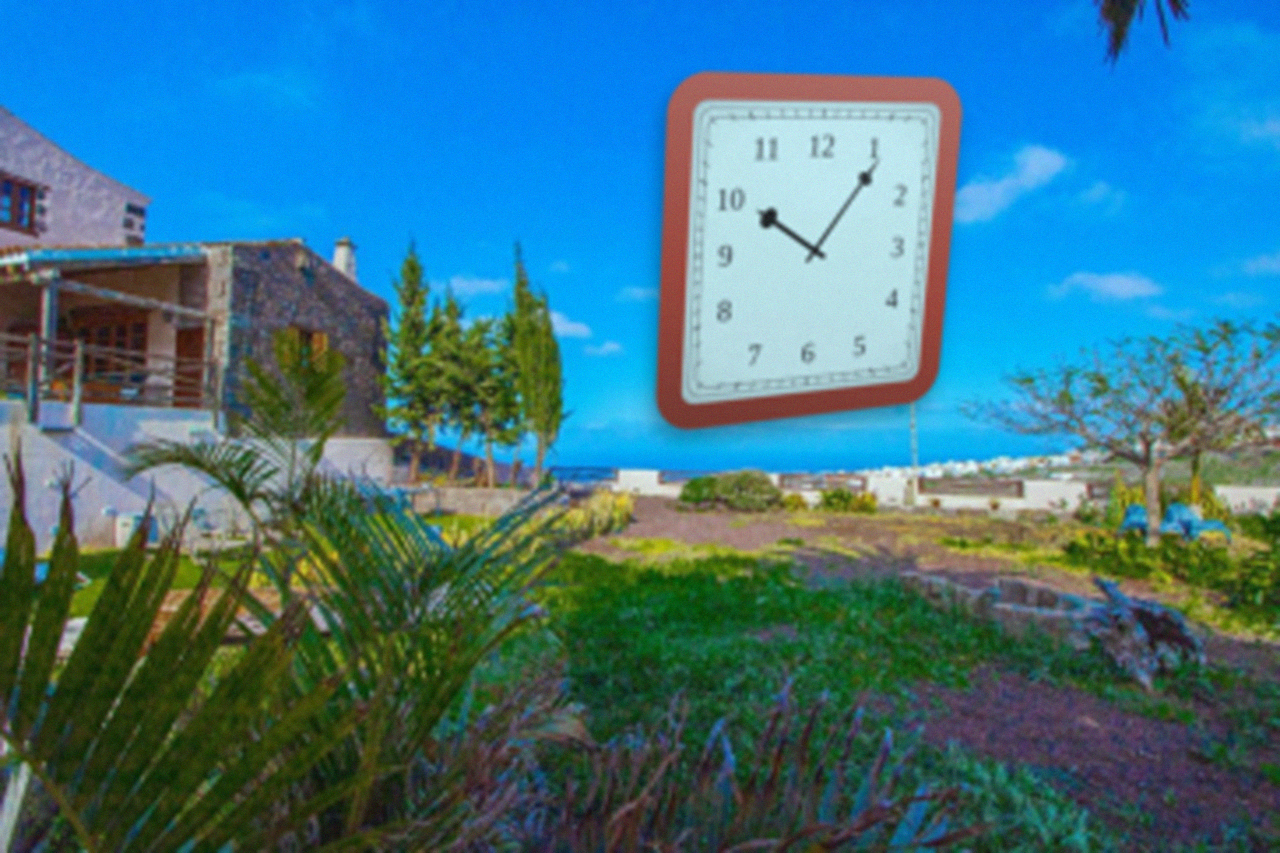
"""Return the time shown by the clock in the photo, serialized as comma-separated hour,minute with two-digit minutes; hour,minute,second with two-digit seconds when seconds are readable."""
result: 10,06
